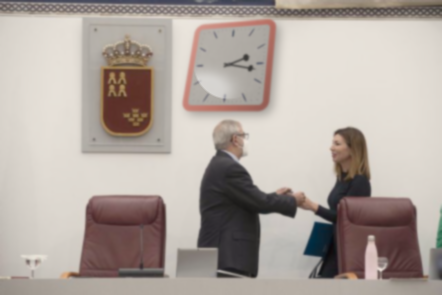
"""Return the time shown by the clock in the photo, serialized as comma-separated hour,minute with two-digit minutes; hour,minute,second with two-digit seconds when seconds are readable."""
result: 2,17
